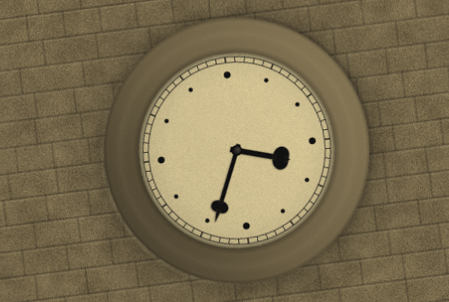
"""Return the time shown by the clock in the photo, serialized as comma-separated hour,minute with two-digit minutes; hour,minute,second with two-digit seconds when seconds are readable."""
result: 3,34
